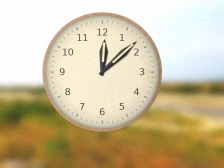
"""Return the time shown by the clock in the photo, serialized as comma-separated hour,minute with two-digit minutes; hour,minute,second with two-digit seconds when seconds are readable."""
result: 12,08
